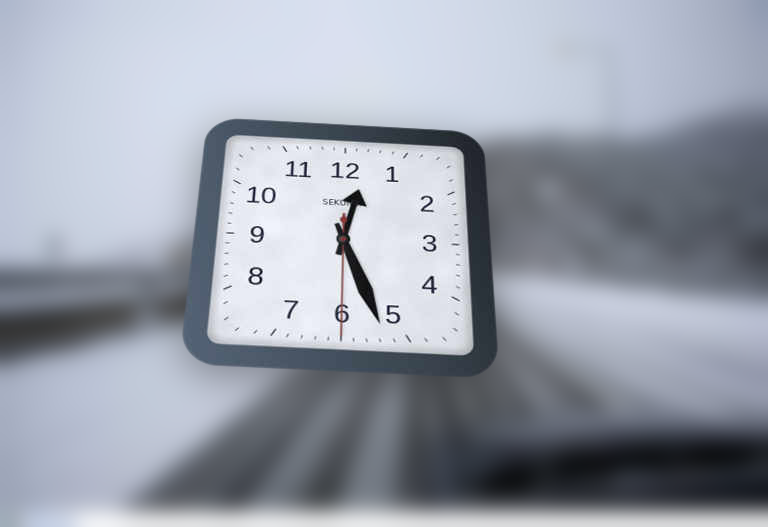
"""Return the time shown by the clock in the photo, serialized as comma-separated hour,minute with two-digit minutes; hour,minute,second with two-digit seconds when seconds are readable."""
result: 12,26,30
